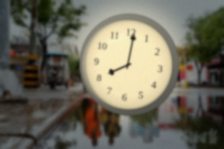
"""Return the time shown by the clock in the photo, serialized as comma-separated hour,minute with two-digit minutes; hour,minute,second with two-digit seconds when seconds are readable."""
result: 8,01
